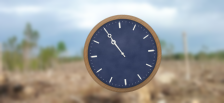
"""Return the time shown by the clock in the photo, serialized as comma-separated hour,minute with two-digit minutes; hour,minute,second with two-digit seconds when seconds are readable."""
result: 10,55
